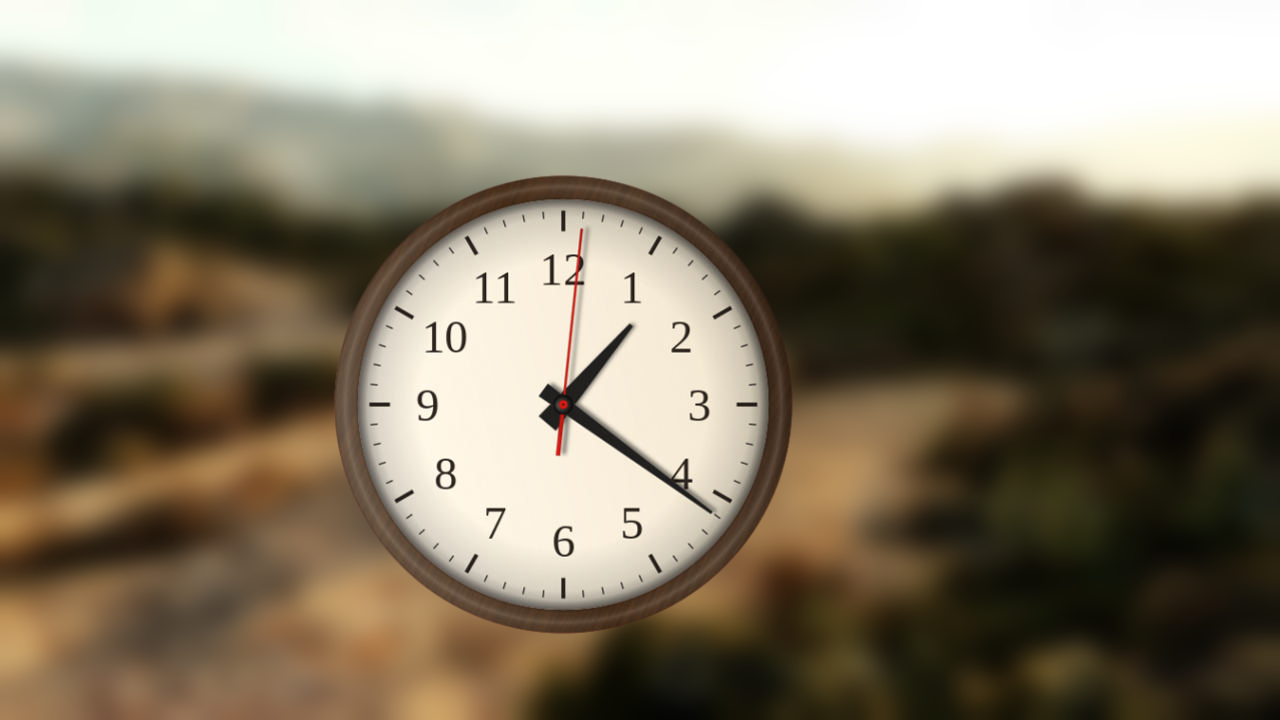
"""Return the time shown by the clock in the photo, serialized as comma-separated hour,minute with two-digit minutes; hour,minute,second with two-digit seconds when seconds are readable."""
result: 1,21,01
